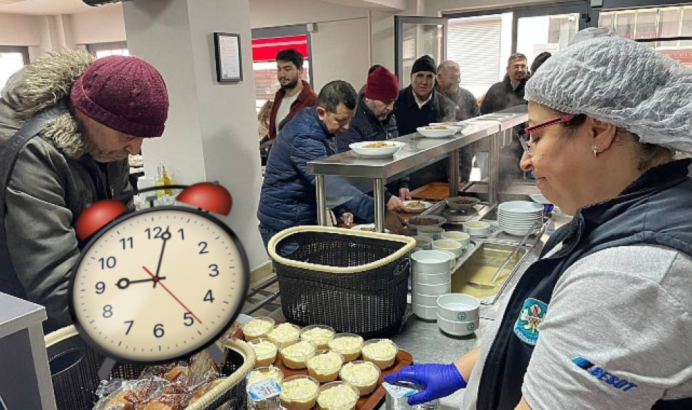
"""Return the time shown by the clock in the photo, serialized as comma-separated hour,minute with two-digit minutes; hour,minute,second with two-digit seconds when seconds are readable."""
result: 9,02,24
